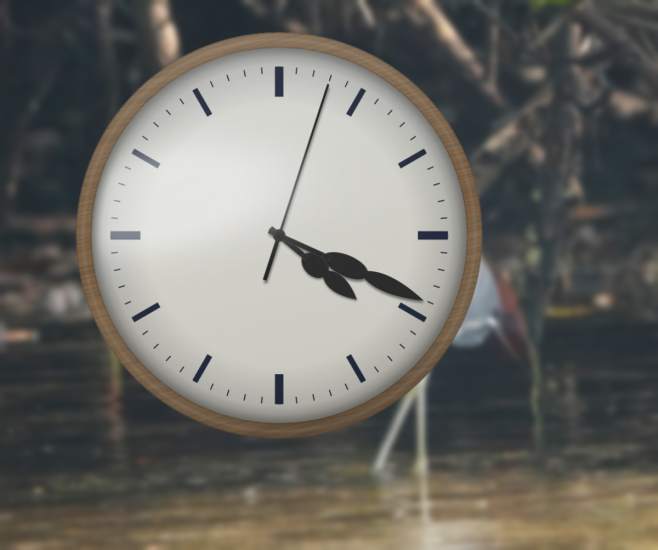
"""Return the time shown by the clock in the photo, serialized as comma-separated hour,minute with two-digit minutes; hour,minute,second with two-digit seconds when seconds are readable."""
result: 4,19,03
